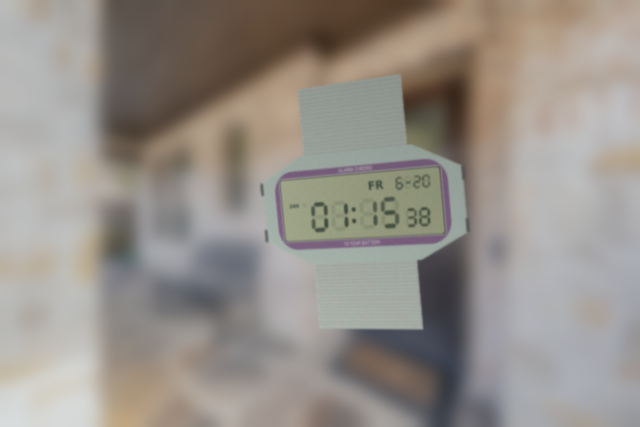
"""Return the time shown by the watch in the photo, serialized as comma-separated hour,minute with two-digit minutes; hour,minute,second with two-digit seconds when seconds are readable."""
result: 1,15,38
